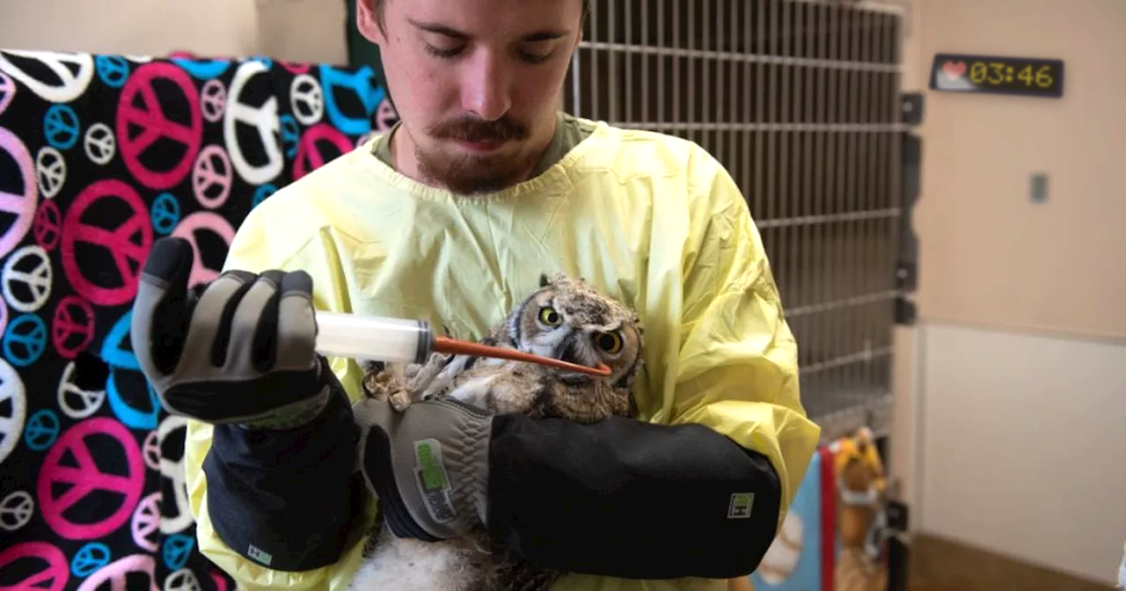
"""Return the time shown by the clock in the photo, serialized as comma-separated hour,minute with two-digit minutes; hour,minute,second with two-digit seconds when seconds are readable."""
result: 3,46
